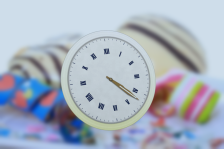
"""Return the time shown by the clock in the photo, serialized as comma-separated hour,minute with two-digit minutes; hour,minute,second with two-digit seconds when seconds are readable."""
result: 4,22
